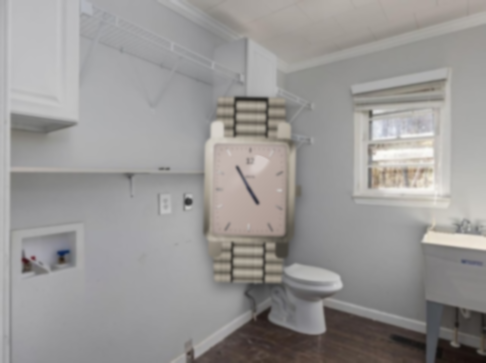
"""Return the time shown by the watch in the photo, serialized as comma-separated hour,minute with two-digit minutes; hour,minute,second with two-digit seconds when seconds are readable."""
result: 4,55
